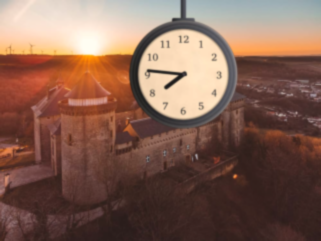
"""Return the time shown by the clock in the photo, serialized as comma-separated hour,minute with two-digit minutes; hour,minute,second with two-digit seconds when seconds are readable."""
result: 7,46
